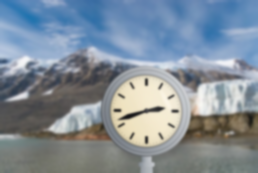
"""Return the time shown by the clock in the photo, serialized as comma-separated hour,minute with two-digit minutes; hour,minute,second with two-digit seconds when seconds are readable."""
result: 2,42
